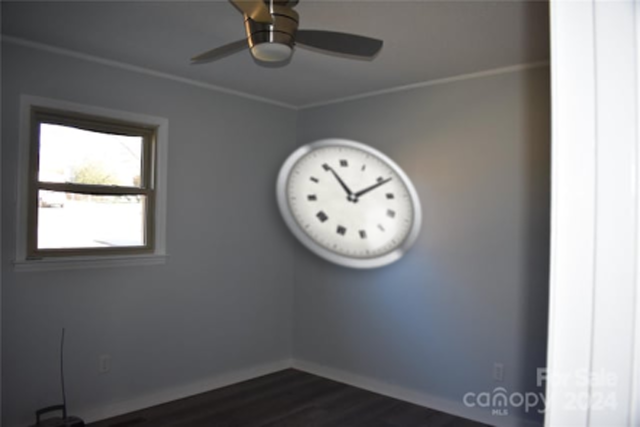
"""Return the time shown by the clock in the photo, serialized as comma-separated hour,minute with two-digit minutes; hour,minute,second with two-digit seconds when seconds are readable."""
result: 11,11
